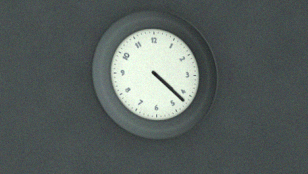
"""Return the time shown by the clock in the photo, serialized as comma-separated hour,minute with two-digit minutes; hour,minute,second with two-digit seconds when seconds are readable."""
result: 4,22
